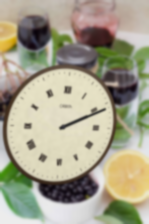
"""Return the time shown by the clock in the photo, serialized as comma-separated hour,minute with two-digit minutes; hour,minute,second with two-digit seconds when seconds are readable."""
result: 2,11
